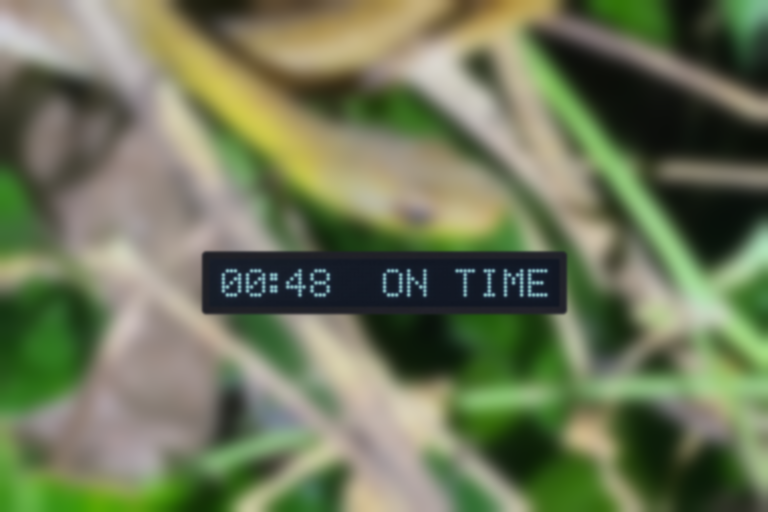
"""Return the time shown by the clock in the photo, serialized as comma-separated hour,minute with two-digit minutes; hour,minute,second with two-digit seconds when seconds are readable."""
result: 0,48
